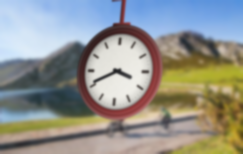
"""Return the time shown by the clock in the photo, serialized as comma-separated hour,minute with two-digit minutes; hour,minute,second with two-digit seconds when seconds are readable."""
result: 3,41
